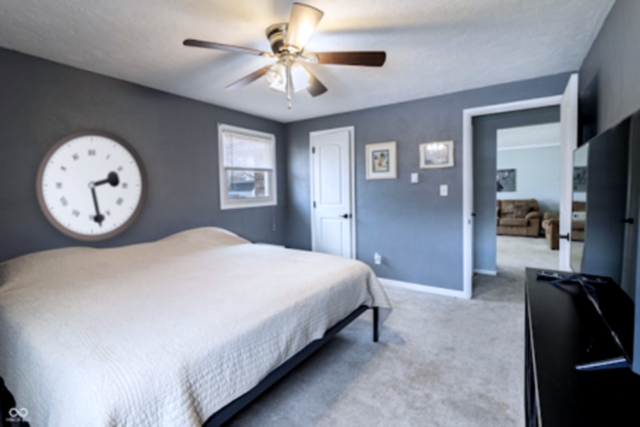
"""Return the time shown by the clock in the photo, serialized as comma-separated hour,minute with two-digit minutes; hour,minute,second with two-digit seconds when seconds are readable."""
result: 2,28
